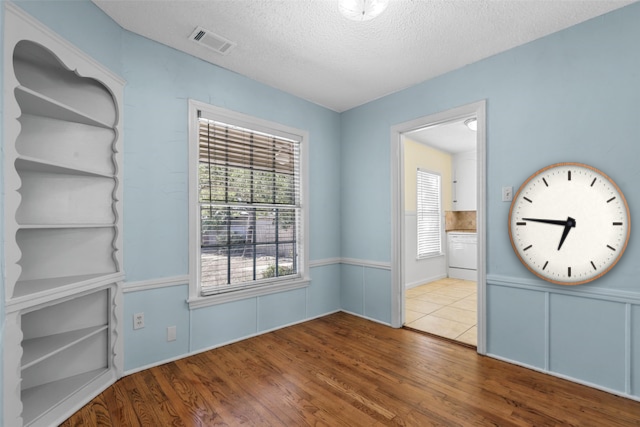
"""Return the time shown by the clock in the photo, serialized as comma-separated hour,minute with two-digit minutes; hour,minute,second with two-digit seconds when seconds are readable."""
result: 6,46
